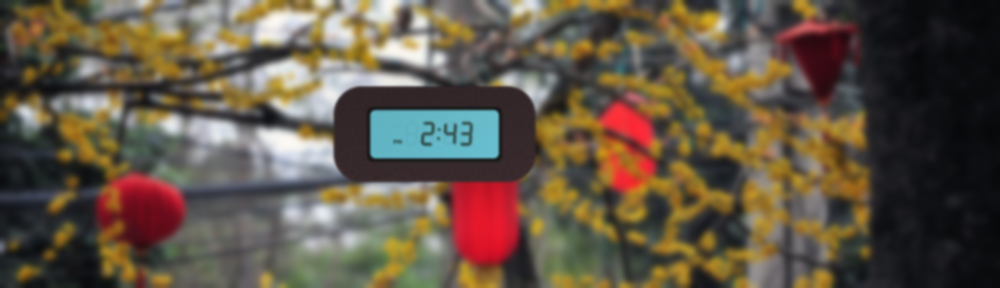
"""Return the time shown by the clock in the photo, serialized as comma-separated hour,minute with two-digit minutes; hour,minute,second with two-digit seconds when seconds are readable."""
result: 2,43
